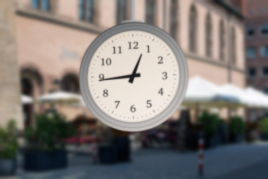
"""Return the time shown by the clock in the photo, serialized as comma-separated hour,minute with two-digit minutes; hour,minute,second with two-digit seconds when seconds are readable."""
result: 12,44
